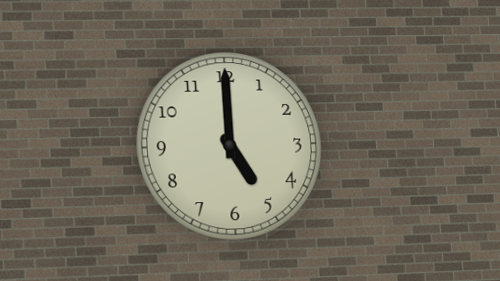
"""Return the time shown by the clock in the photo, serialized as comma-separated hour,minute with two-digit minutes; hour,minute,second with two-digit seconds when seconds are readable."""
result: 5,00
